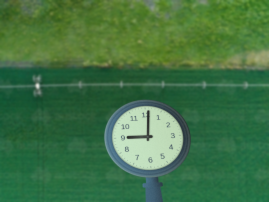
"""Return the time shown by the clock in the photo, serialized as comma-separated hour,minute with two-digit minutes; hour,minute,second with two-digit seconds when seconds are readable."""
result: 9,01
